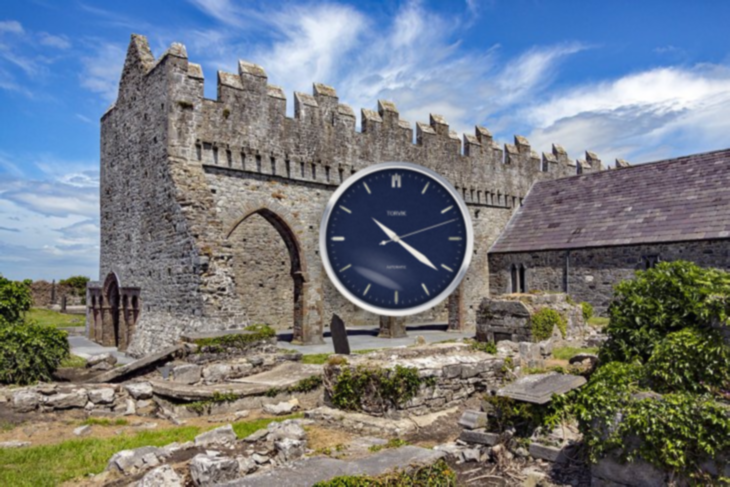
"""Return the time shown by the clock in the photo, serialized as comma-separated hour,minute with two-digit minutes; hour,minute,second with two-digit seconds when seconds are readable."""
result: 10,21,12
